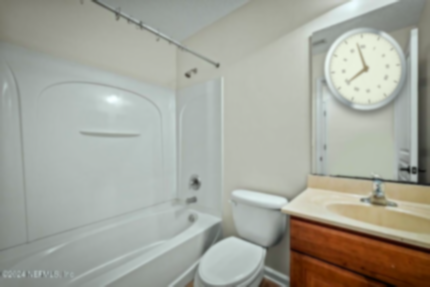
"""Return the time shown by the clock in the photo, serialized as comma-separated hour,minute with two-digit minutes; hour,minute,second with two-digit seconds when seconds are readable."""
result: 7,58
